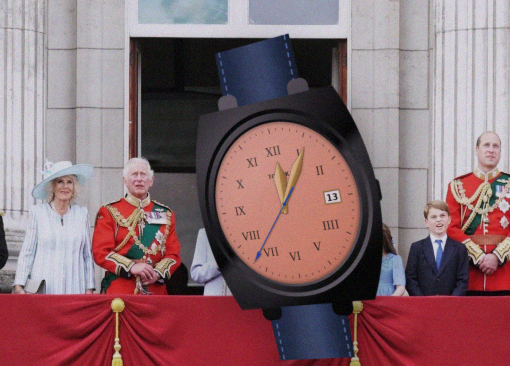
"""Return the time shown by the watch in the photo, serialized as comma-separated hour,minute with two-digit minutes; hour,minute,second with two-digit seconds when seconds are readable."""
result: 12,05,37
